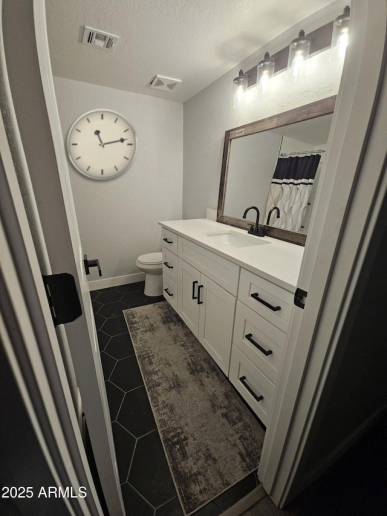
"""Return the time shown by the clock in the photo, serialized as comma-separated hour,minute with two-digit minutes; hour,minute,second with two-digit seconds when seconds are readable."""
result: 11,13
